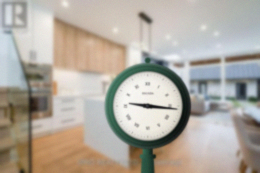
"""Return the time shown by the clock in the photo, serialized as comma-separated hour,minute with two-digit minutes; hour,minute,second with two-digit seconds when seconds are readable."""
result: 9,16
